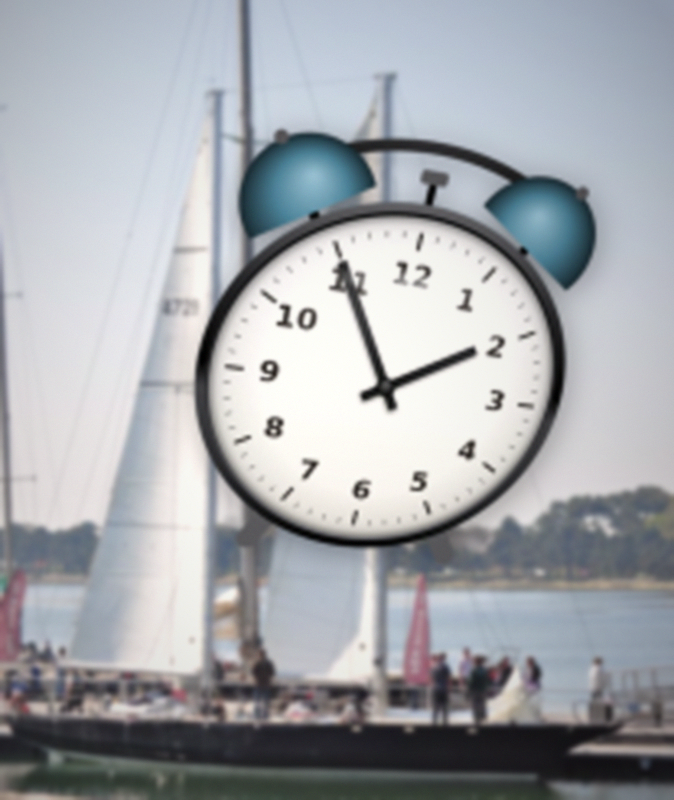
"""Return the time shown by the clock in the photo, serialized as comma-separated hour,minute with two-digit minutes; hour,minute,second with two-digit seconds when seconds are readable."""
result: 1,55
